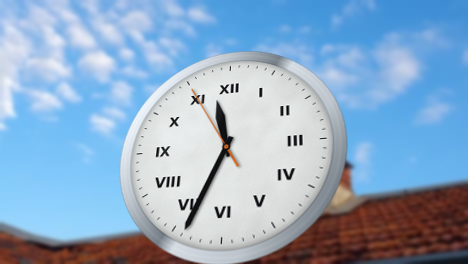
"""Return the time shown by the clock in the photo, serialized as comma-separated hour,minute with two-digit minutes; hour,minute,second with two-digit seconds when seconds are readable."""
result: 11,33,55
